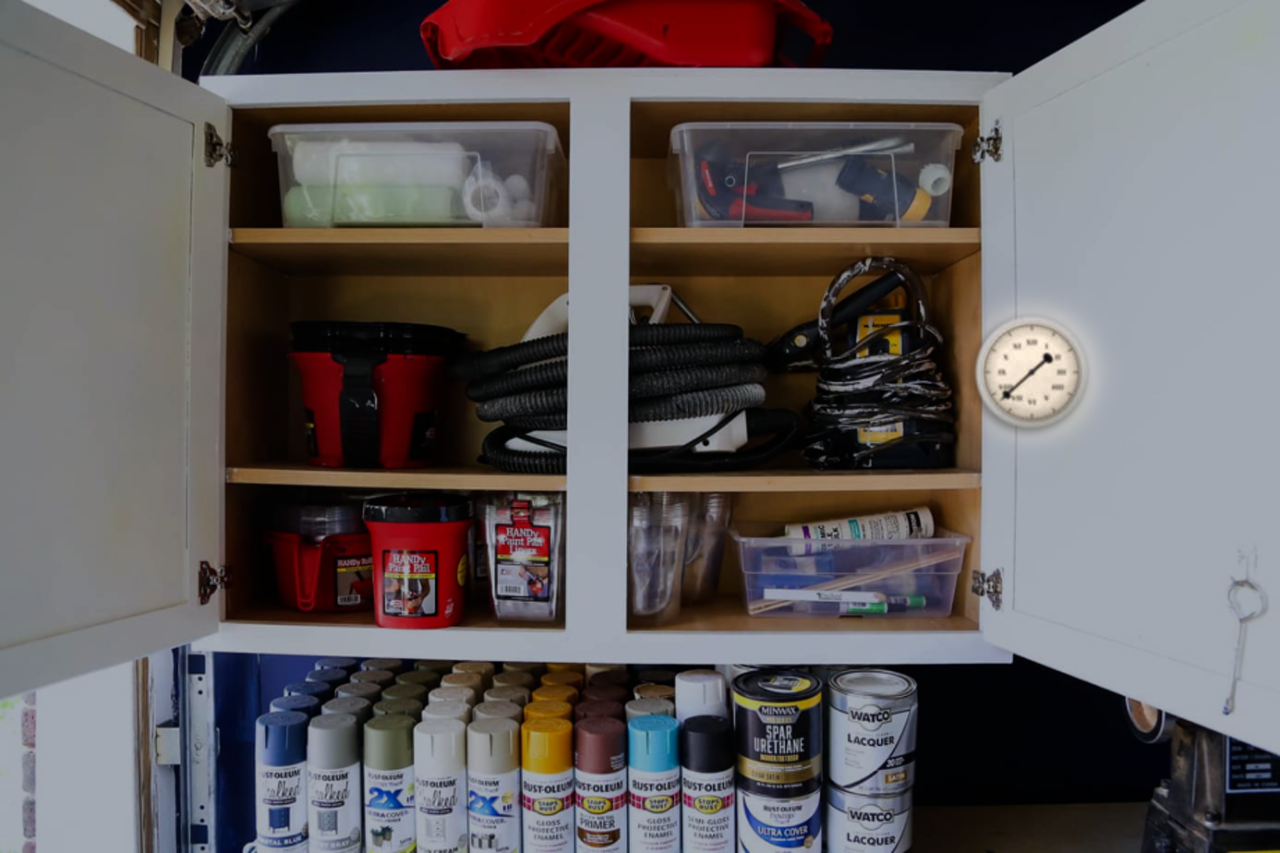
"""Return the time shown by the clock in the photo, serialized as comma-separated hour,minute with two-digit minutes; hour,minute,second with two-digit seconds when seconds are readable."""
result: 1,38
